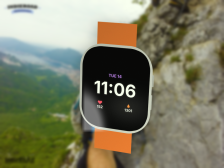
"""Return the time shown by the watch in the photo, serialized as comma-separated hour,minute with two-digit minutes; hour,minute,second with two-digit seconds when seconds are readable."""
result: 11,06
